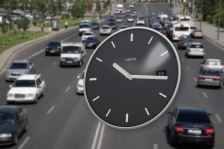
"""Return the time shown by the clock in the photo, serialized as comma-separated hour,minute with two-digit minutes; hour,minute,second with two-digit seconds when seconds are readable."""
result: 10,16
